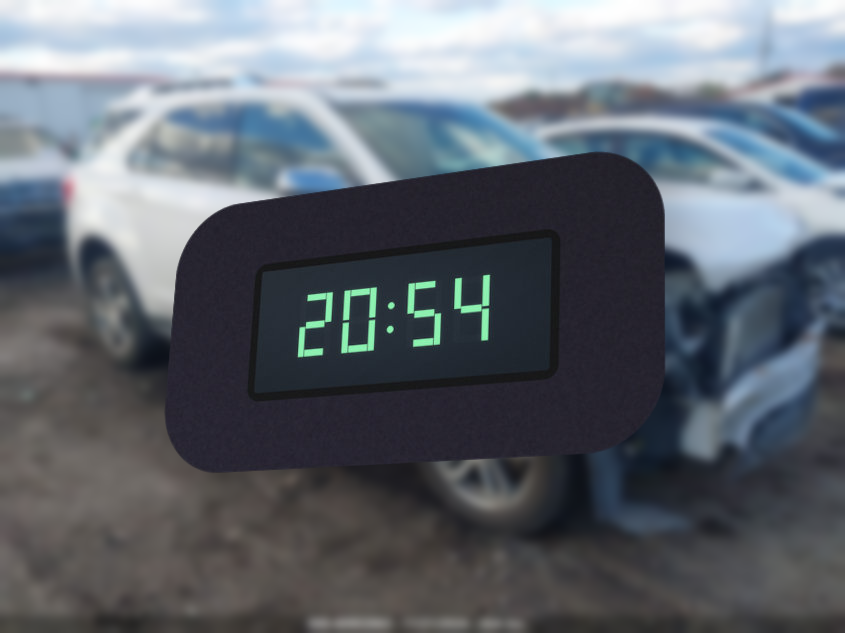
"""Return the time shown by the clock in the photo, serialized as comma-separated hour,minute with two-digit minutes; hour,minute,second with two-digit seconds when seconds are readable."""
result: 20,54
